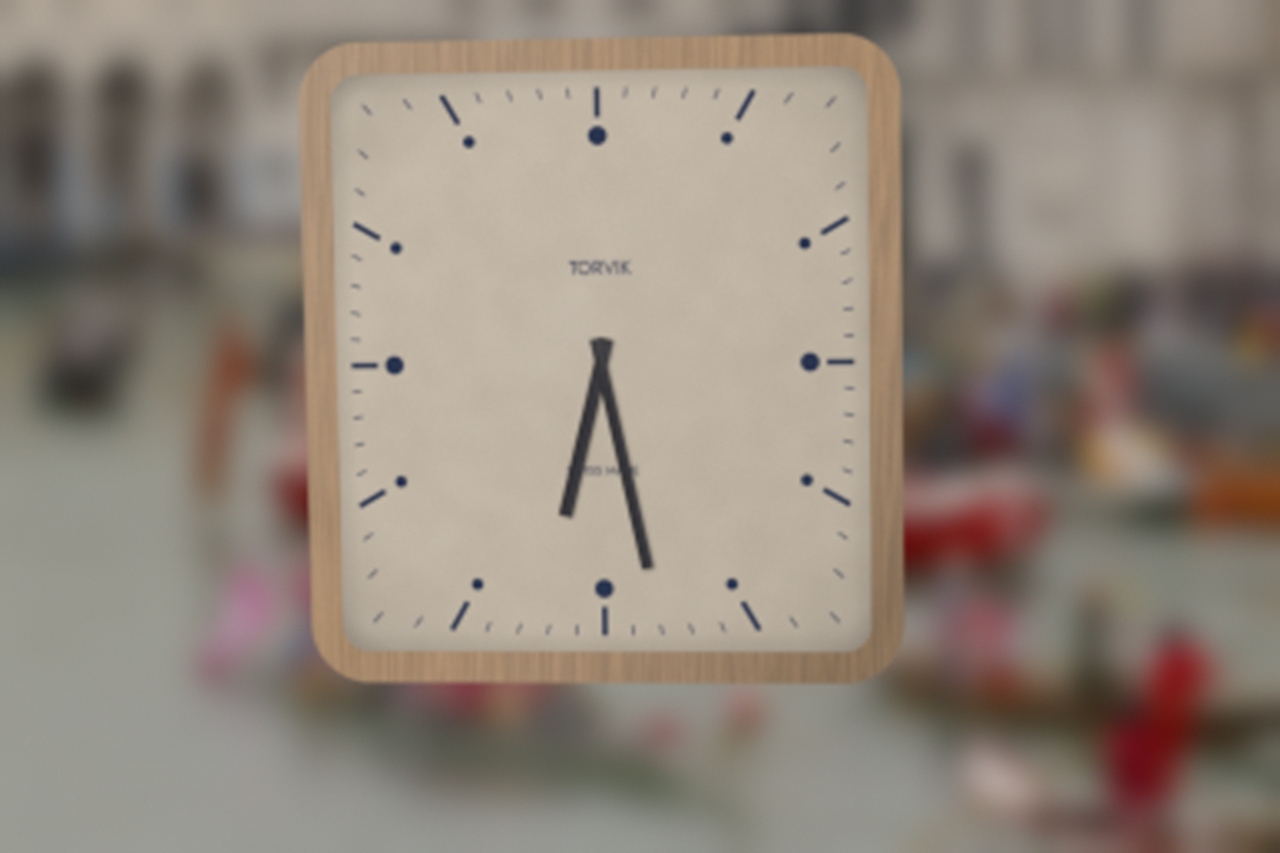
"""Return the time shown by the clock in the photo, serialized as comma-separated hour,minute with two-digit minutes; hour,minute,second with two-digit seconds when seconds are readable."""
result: 6,28
